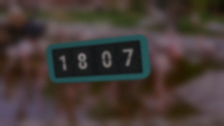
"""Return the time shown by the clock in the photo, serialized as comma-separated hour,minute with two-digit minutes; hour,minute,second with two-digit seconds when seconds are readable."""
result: 18,07
